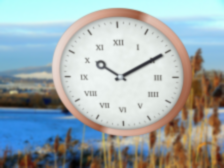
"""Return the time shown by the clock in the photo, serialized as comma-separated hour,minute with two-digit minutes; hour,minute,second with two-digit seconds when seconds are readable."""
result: 10,10
